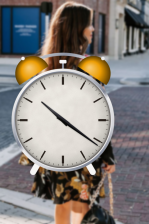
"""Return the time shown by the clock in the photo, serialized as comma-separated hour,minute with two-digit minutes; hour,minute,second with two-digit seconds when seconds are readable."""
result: 10,21
